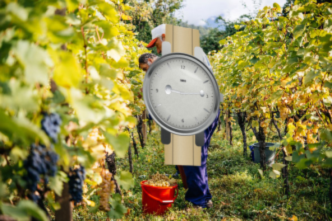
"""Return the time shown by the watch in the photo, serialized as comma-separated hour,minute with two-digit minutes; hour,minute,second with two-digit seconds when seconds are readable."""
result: 9,14
